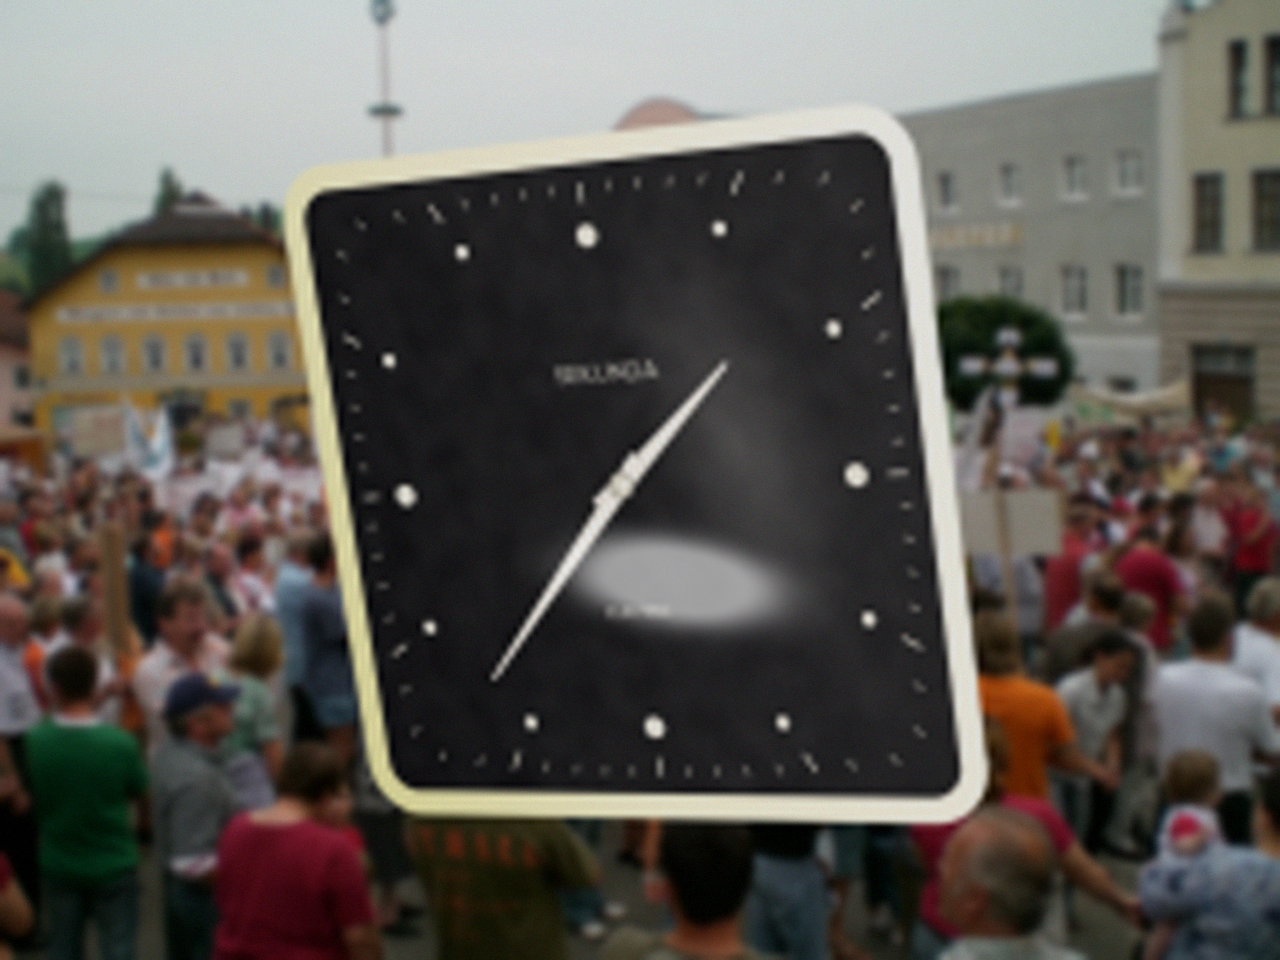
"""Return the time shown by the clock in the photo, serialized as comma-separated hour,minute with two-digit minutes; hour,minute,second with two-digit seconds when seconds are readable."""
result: 1,37
